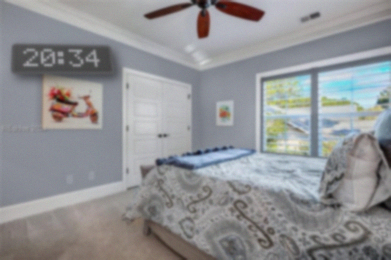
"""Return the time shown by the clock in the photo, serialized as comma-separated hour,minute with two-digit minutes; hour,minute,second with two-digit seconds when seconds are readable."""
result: 20,34
